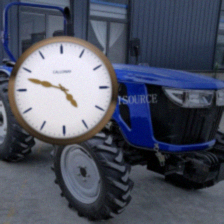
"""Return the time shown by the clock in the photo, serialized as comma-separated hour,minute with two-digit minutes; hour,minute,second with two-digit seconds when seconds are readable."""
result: 4,48
